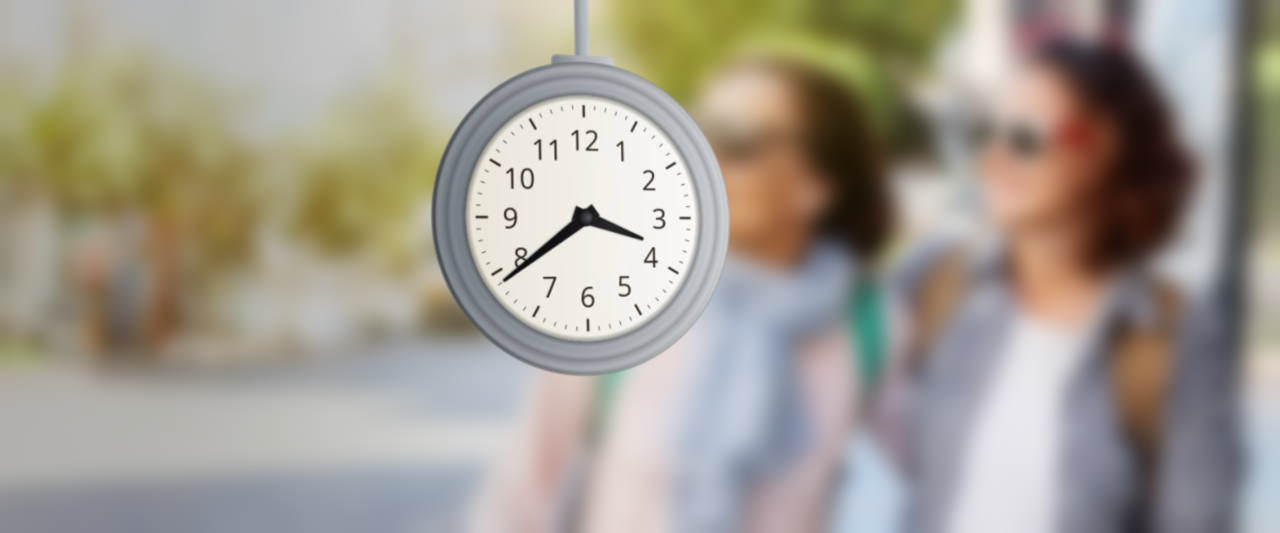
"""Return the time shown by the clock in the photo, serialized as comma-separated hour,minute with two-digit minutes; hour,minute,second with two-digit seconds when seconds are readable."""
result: 3,39
